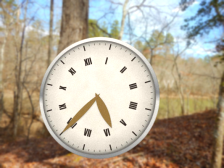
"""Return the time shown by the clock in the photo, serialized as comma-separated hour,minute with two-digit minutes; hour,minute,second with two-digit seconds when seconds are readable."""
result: 5,40
